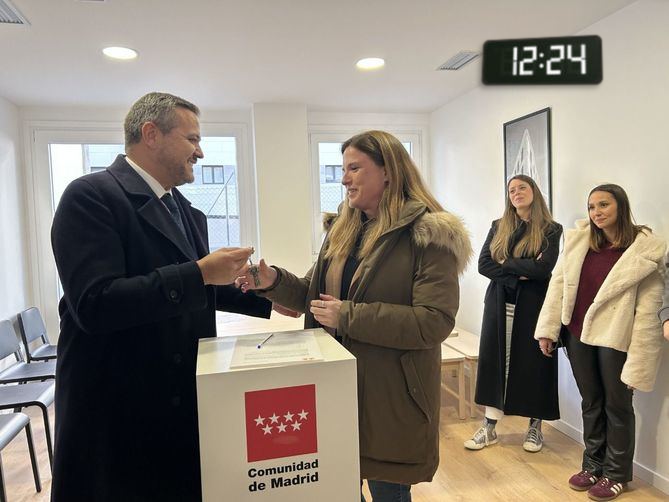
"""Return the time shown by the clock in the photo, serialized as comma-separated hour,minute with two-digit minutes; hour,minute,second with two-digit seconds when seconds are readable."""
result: 12,24
